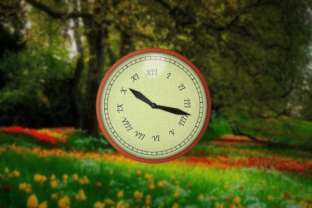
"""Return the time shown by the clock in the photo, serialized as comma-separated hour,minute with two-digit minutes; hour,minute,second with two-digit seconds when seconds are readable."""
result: 10,18
